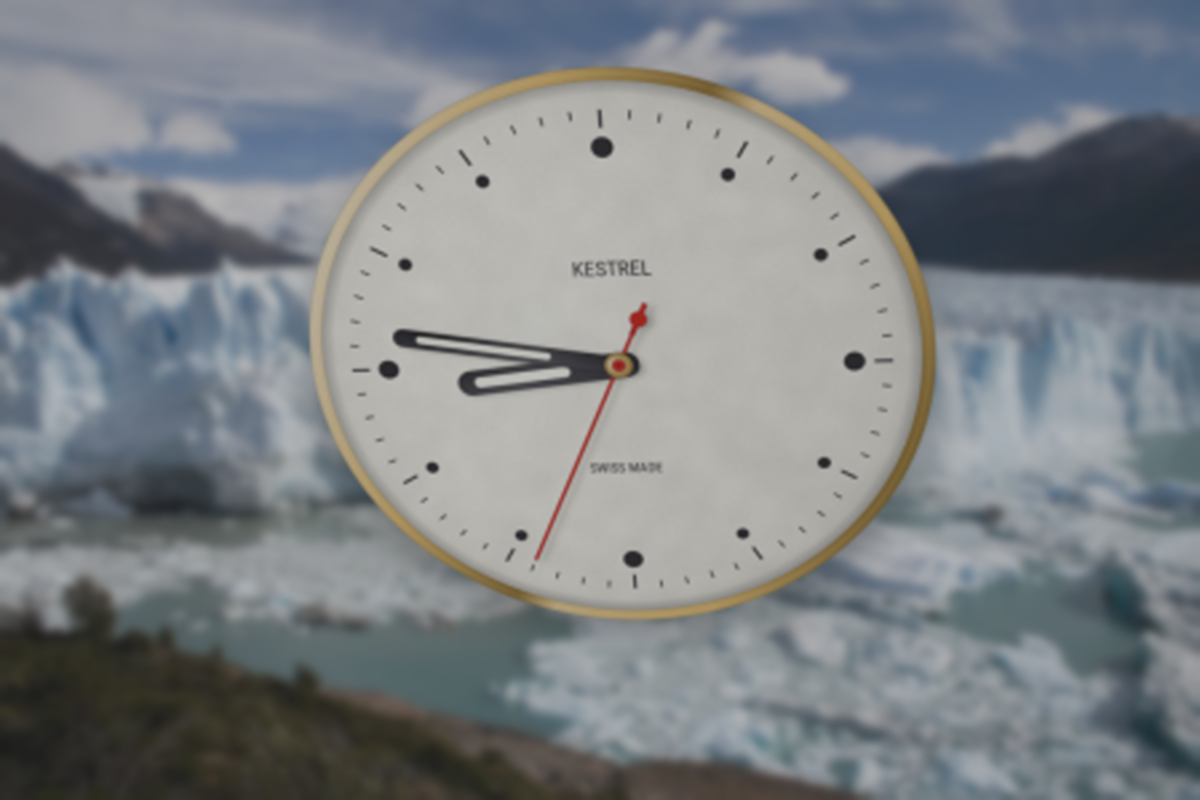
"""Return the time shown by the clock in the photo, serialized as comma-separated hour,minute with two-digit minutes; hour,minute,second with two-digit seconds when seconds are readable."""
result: 8,46,34
